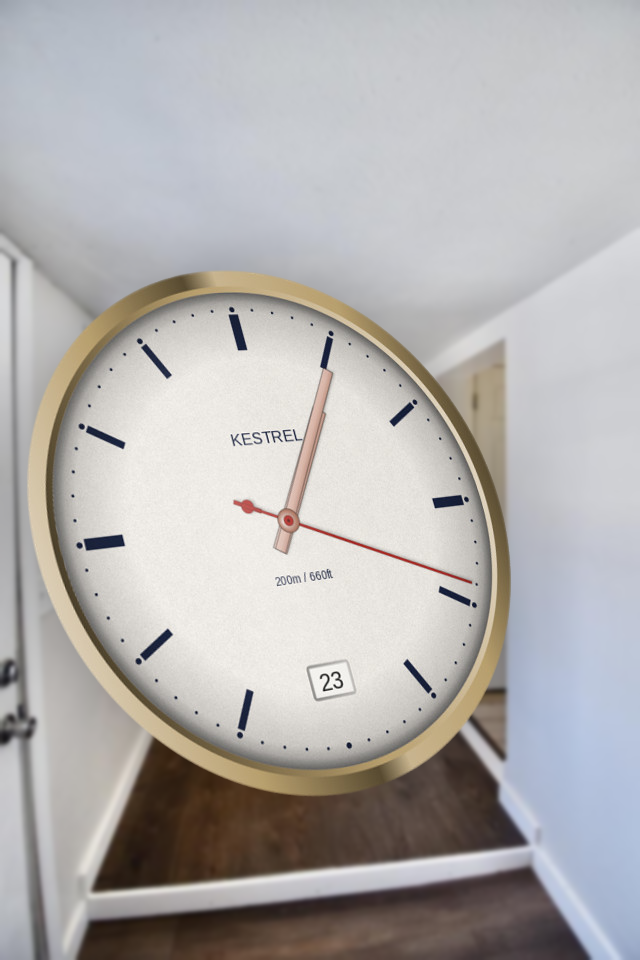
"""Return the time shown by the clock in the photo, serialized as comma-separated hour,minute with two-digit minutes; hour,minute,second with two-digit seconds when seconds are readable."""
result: 1,05,19
